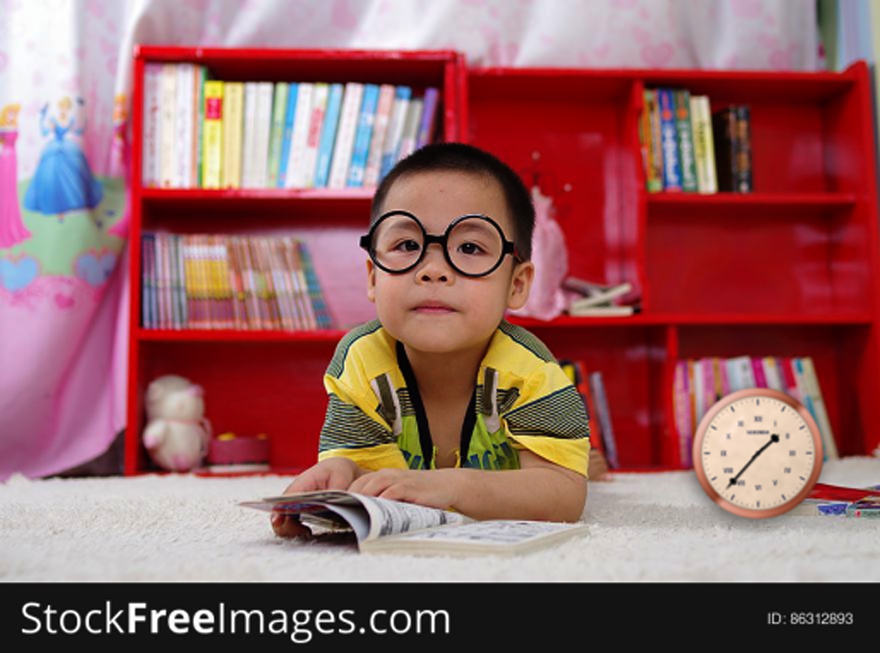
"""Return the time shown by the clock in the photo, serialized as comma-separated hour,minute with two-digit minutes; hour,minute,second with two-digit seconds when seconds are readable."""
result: 1,37
